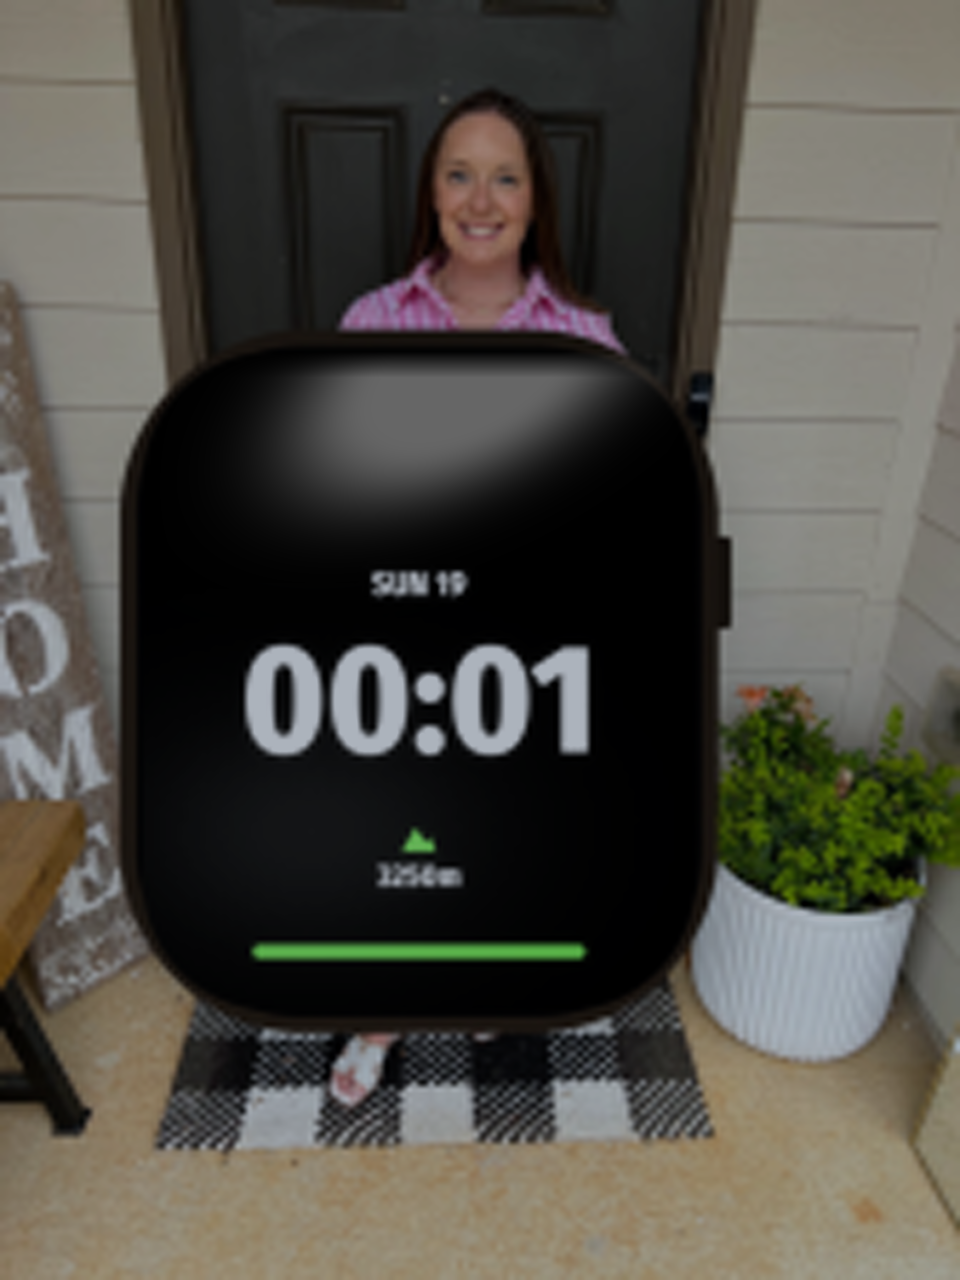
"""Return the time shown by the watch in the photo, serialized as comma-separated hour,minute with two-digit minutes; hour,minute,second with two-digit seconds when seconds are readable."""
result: 0,01
